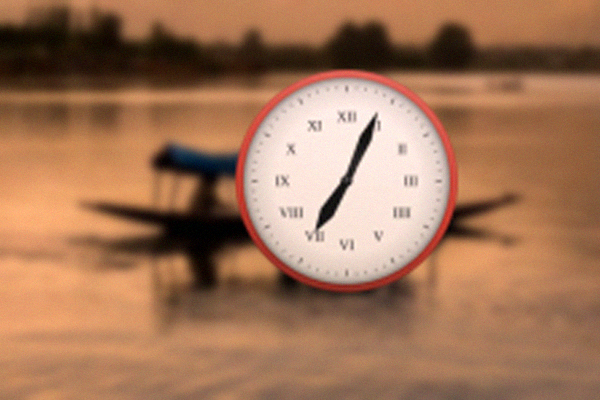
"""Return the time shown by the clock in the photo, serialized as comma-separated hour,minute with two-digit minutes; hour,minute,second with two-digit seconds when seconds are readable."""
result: 7,04
